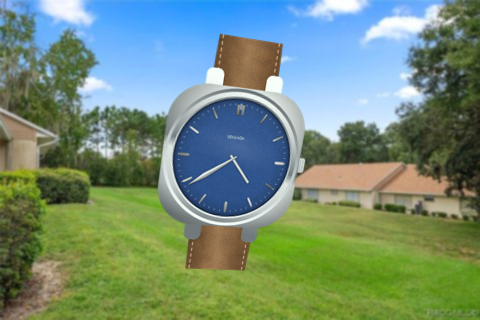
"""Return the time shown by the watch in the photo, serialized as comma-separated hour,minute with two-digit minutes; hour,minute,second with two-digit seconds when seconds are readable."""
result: 4,39
